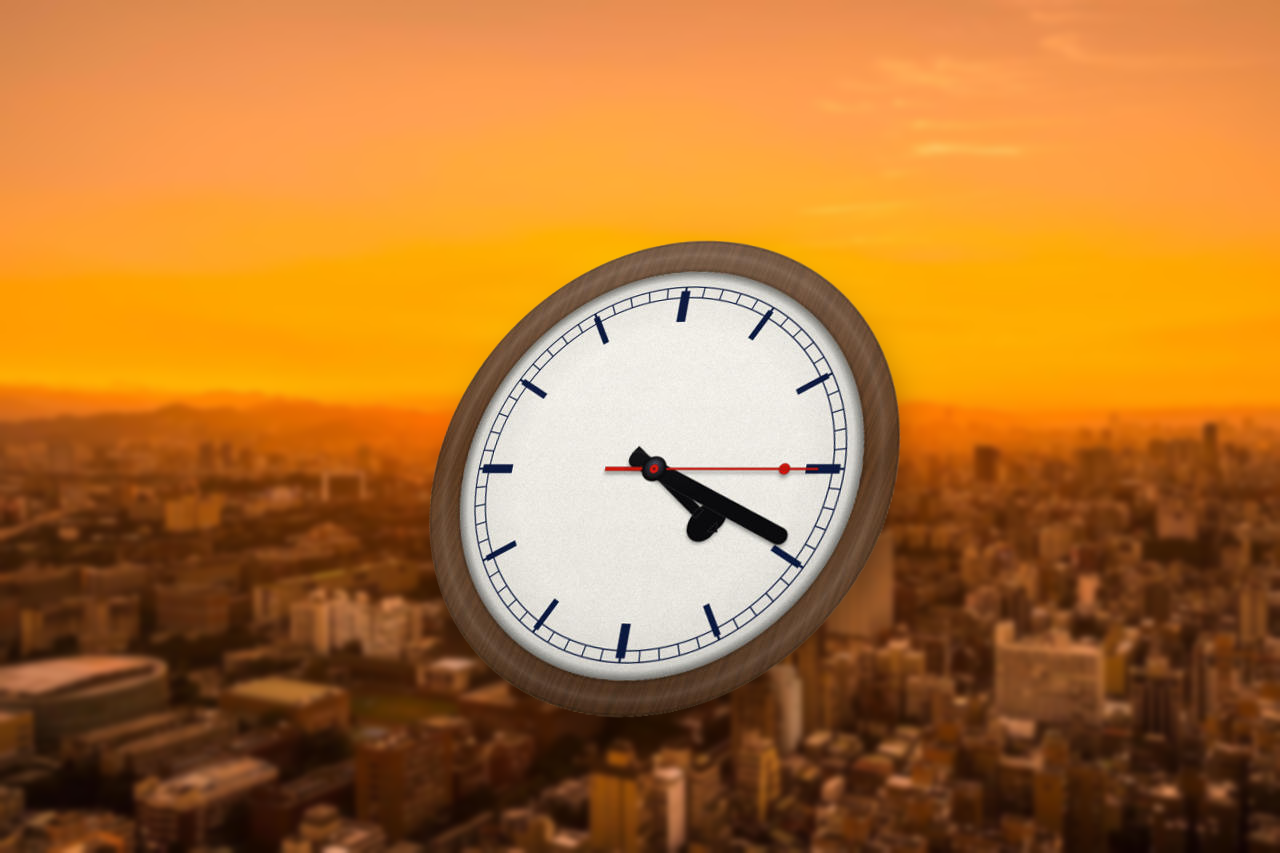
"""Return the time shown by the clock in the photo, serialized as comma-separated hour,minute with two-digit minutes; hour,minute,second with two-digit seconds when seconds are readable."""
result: 4,19,15
